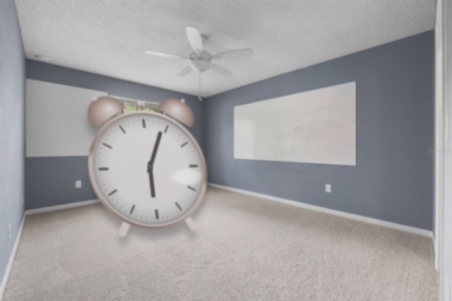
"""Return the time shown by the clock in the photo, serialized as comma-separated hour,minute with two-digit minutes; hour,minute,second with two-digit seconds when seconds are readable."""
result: 6,04
